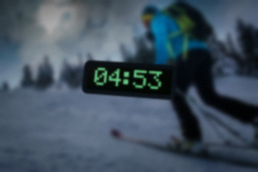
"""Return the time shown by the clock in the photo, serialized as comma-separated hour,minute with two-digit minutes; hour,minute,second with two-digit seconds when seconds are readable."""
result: 4,53
